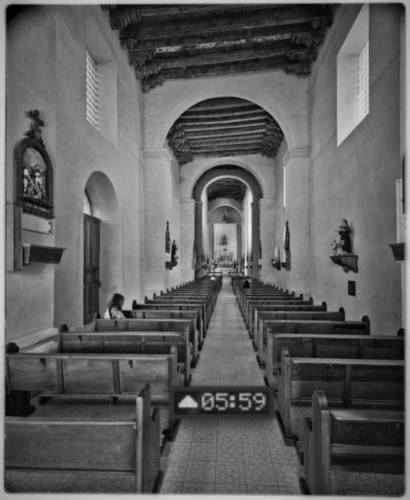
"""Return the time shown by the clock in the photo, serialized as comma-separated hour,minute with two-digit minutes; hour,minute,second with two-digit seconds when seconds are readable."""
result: 5,59
